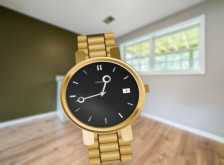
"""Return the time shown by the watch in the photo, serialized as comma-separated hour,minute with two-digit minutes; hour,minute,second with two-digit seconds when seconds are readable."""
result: 12,43
